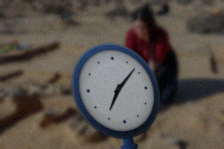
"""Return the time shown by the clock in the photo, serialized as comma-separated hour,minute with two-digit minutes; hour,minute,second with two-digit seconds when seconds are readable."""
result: 7,08
